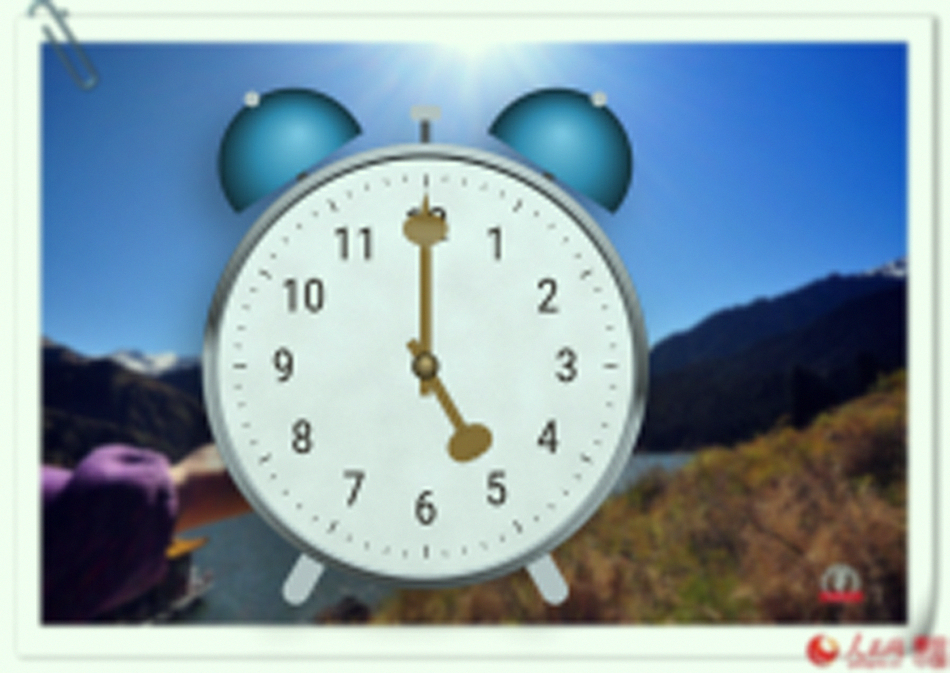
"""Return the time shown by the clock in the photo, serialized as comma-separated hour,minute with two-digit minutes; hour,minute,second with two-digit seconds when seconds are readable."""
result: 5,00
